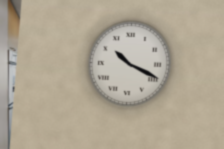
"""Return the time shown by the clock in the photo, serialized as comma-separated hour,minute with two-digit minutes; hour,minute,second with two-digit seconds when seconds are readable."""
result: 10,19
